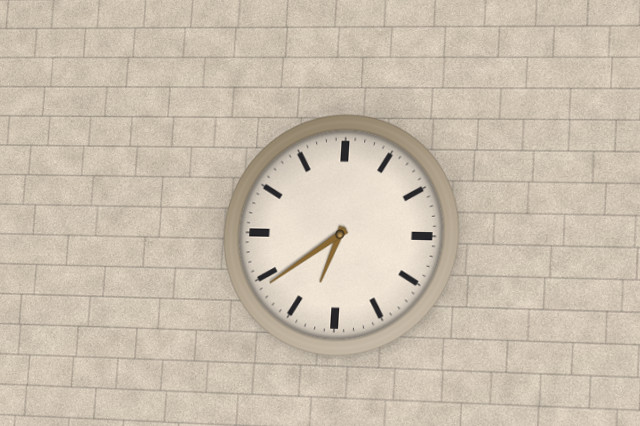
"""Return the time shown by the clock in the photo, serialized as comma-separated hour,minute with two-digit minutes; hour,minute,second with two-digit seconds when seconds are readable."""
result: 6,39
